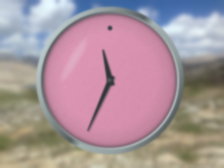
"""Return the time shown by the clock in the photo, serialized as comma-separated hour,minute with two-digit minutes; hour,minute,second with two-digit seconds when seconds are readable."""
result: 11,34
